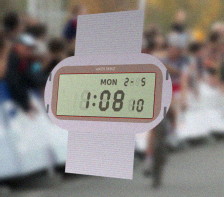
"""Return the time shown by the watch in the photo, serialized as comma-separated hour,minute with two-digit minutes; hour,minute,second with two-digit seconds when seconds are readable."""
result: 1,08,10
